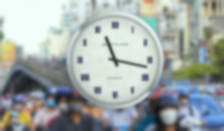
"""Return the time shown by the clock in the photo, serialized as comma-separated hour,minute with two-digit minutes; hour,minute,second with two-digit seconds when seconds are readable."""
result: 11,17
